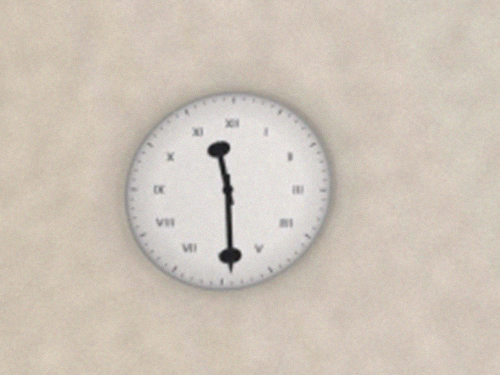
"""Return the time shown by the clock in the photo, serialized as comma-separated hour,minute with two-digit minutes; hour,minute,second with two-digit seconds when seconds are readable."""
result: 11,29
